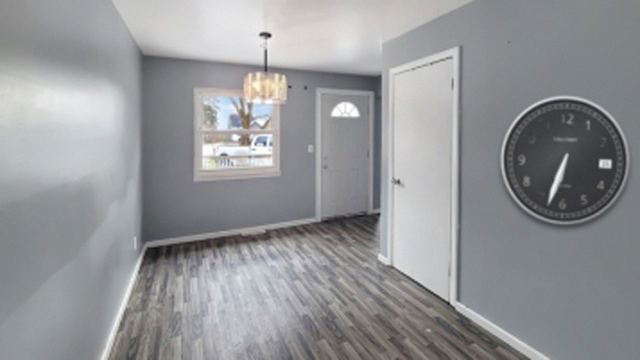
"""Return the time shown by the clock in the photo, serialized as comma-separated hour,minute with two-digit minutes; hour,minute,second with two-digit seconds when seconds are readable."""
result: 6,33
